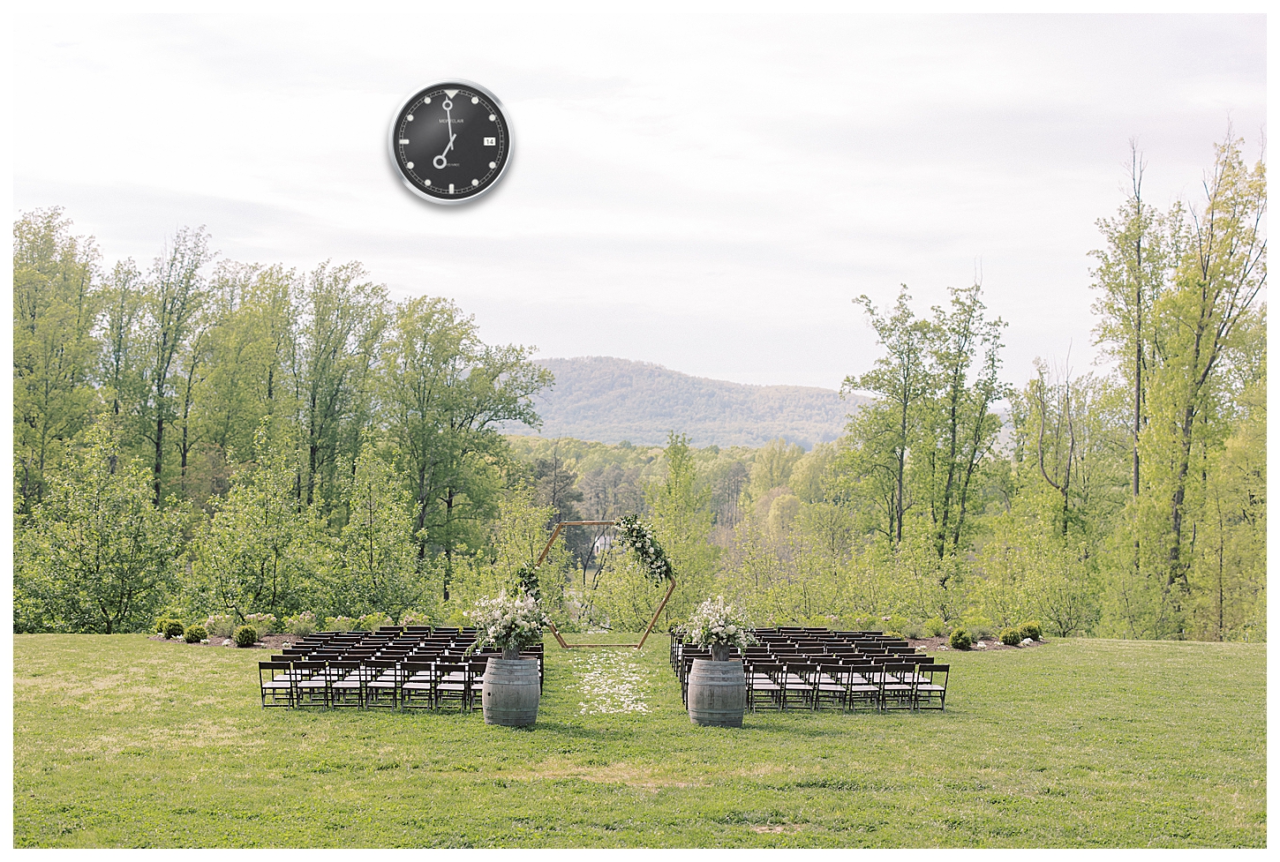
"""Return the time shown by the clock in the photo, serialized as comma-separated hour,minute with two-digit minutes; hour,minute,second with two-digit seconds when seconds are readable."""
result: 6,59
